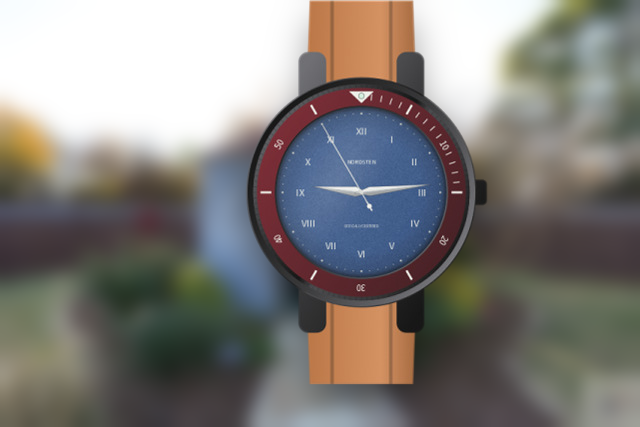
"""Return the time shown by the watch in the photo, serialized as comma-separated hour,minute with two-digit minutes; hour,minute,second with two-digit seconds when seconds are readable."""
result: 9,13,55
